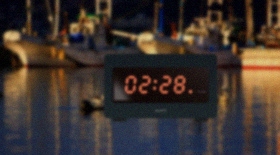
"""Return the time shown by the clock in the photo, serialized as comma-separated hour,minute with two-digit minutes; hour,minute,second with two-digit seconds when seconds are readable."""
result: 2,28
